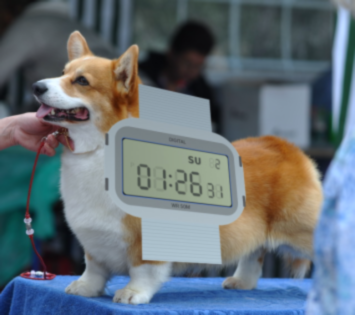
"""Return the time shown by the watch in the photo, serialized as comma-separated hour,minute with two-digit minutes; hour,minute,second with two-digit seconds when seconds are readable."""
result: 1,26,31
